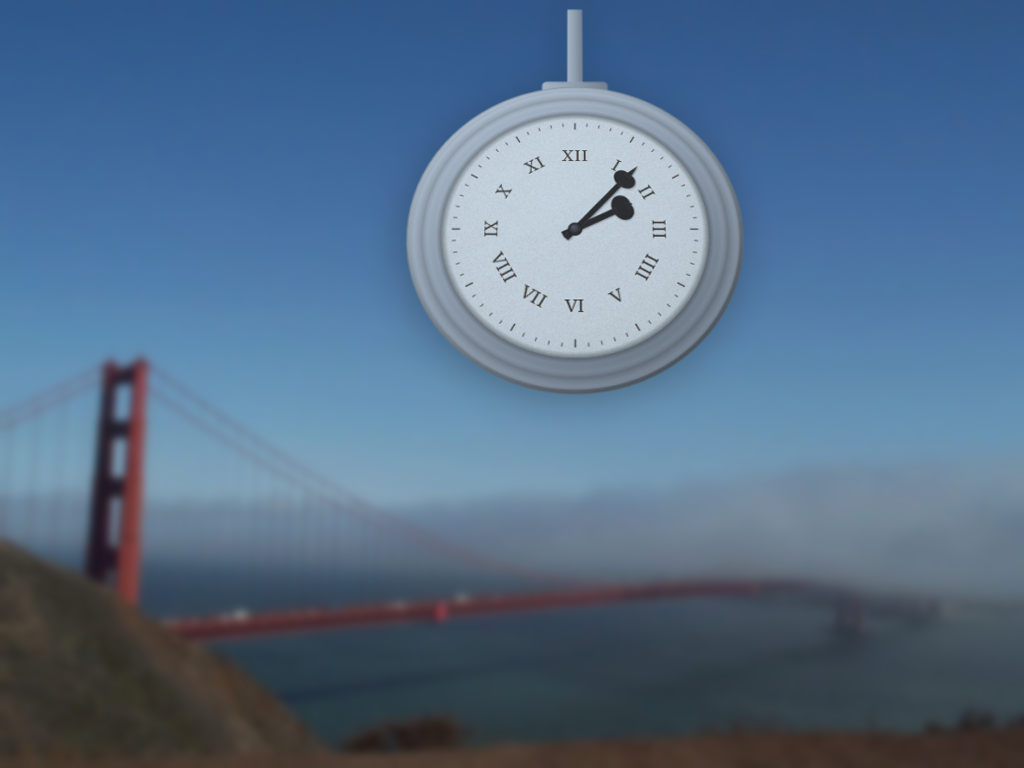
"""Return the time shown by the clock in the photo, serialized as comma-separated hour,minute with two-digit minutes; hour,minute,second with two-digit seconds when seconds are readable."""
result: 2,07
